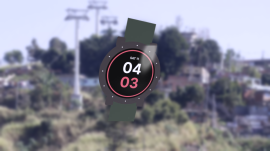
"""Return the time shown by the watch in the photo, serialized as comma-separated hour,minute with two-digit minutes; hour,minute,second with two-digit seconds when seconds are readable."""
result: 4,03
